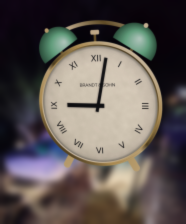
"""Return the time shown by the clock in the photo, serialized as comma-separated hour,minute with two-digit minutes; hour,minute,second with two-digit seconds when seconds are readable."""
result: 9,02
